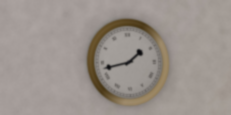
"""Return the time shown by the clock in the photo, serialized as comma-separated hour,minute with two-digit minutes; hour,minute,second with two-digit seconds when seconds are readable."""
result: 1,43
